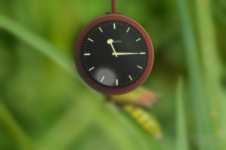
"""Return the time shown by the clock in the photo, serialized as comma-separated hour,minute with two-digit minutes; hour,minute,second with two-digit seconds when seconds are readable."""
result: 11,15
